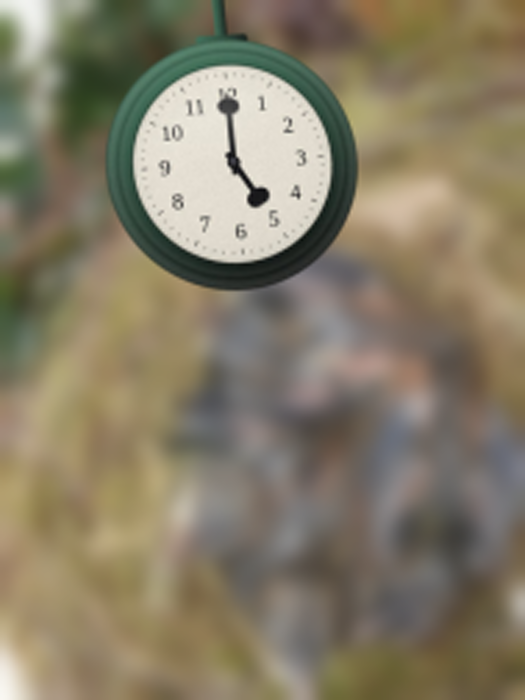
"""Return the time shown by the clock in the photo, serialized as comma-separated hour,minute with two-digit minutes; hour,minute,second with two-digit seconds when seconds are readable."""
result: 5,00
